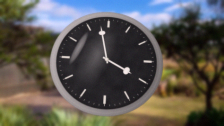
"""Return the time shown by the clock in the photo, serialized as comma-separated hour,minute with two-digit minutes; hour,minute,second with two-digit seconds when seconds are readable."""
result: 3,58
